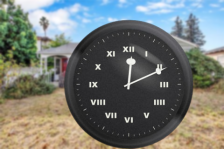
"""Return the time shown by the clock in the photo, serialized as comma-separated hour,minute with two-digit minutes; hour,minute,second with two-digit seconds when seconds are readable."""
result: 12,11
